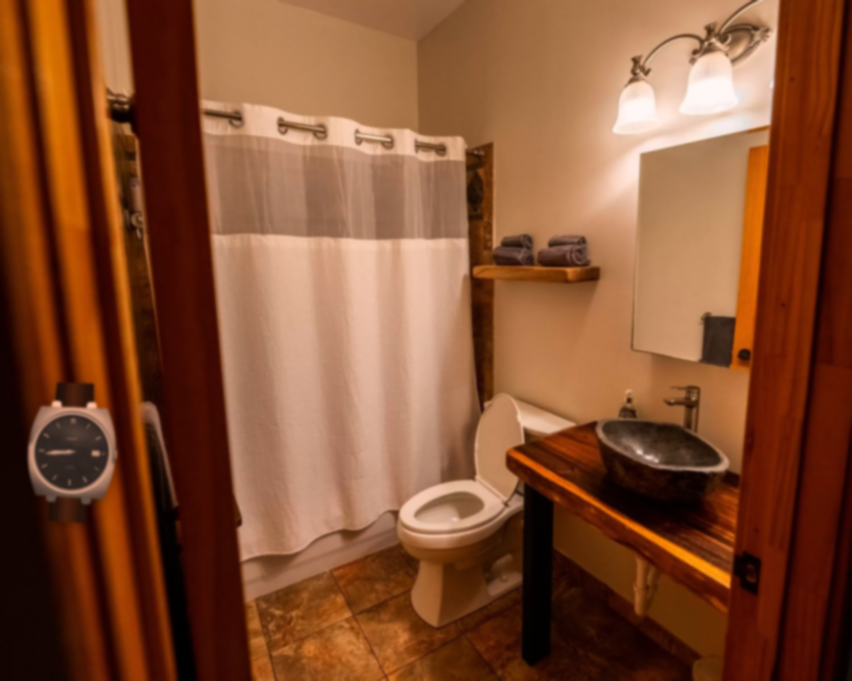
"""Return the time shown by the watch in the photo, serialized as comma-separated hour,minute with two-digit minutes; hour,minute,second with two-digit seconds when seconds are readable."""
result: 8,44
